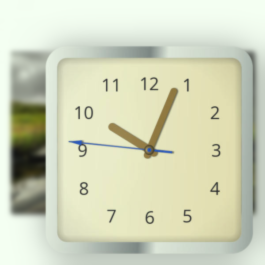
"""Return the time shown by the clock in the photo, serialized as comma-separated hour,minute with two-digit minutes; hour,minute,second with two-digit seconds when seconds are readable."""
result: 10,03,46
